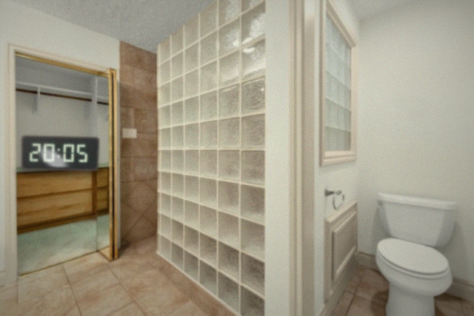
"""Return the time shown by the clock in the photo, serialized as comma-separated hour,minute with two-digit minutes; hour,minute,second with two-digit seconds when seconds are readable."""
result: 20,05
